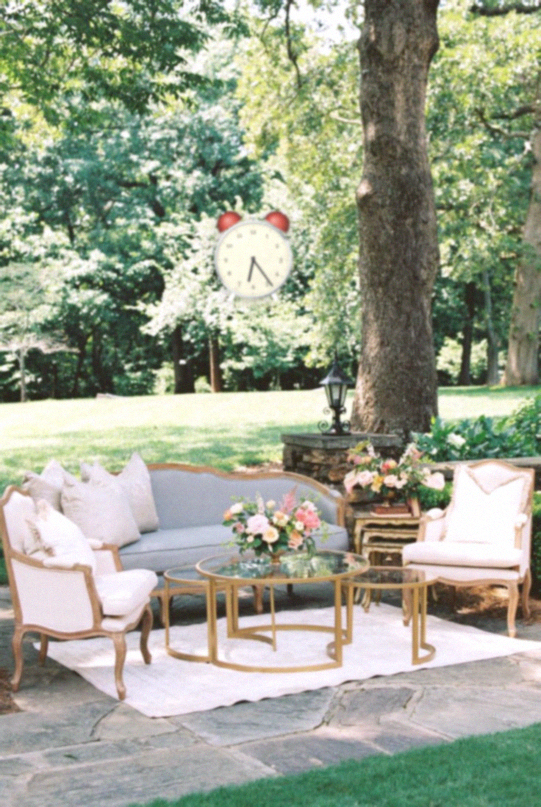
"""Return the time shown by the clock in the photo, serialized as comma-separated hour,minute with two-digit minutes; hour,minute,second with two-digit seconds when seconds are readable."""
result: 6,24
